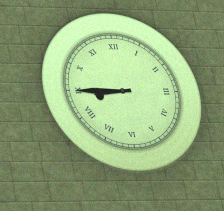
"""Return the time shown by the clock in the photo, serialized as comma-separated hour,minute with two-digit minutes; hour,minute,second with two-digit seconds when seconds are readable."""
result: 8,45
